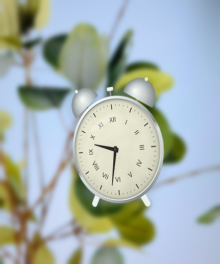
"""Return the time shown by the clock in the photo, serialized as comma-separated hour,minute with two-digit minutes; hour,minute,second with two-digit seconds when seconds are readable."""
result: 9,32
